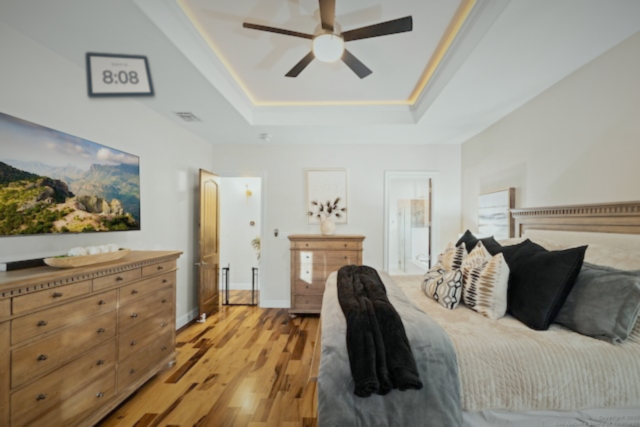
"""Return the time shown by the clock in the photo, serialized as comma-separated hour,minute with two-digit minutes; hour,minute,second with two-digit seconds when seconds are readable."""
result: 8,08
